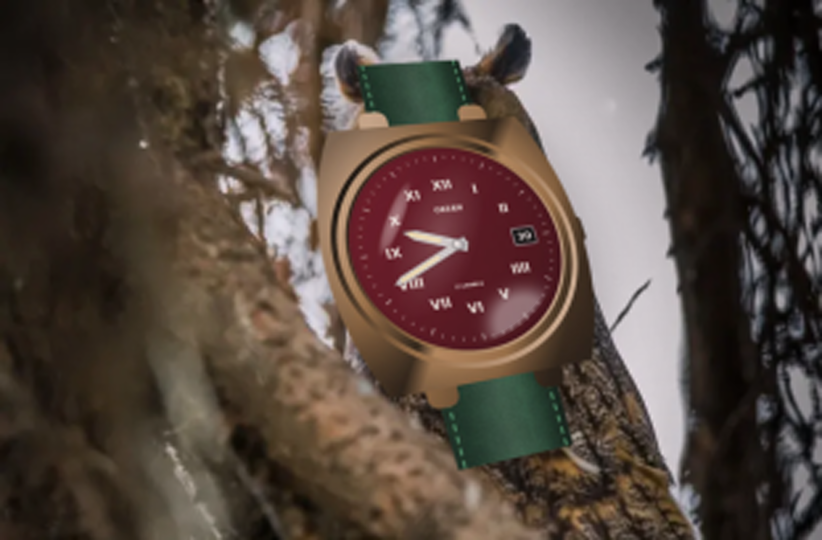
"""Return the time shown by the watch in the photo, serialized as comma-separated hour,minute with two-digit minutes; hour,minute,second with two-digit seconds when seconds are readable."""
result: 9,41
